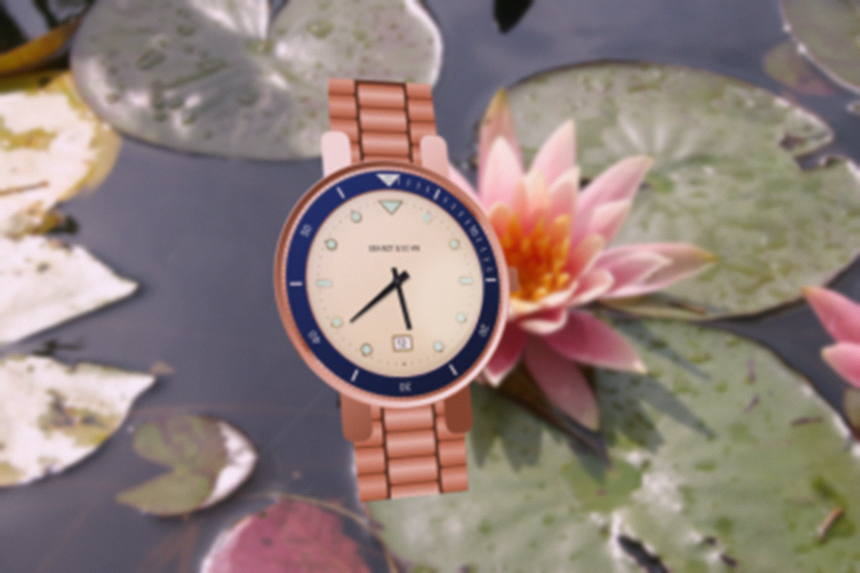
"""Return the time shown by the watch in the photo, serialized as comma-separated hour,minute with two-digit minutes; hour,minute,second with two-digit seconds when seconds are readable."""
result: 5,39
